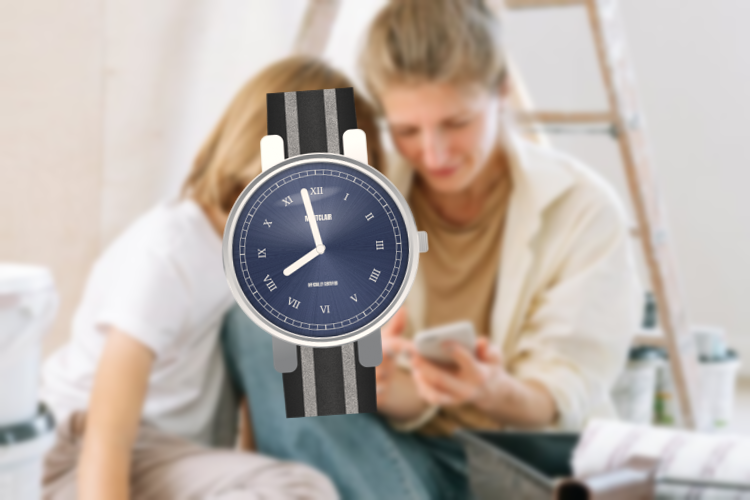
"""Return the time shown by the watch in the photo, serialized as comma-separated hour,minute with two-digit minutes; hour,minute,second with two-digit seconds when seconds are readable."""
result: 7,58
